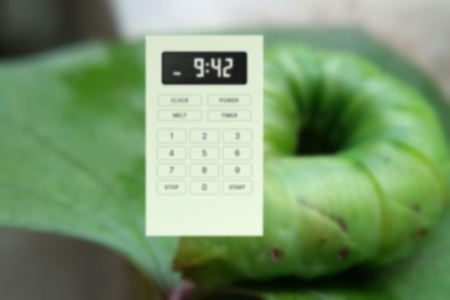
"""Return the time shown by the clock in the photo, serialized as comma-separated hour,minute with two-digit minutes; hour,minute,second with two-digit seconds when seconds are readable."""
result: 9,42
